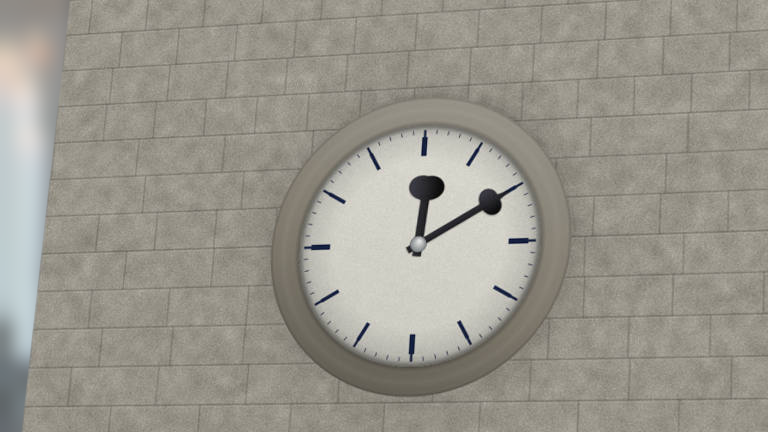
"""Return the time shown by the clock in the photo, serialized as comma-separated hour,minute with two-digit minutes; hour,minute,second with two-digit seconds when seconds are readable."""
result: 12,10
